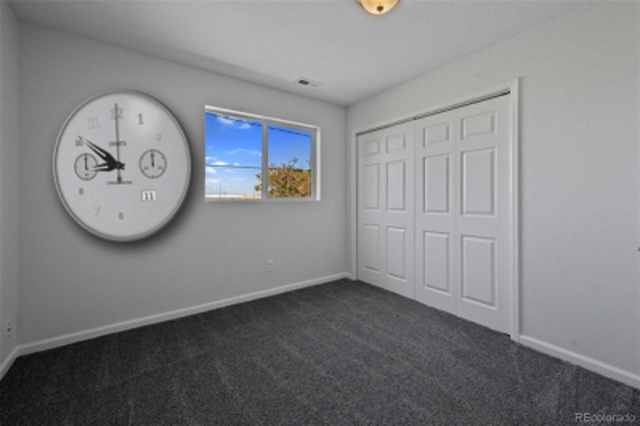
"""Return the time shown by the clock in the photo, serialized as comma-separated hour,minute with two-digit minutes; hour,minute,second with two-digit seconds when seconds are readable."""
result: 8,51
